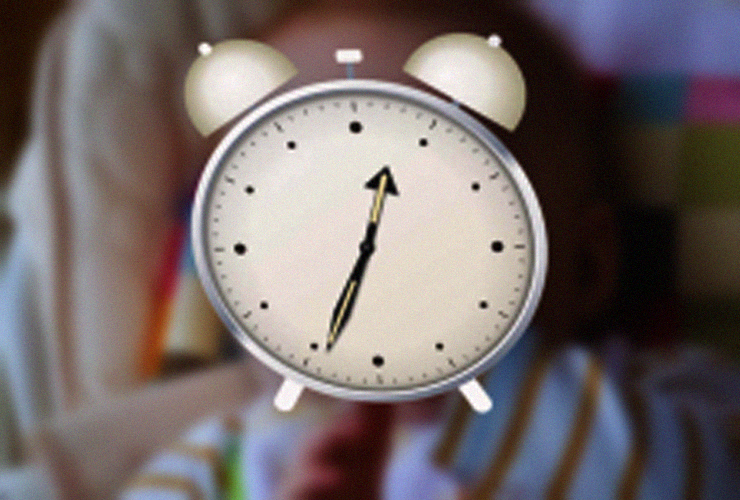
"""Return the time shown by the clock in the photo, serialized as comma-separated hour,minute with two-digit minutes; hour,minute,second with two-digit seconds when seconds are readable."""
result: 12,34
